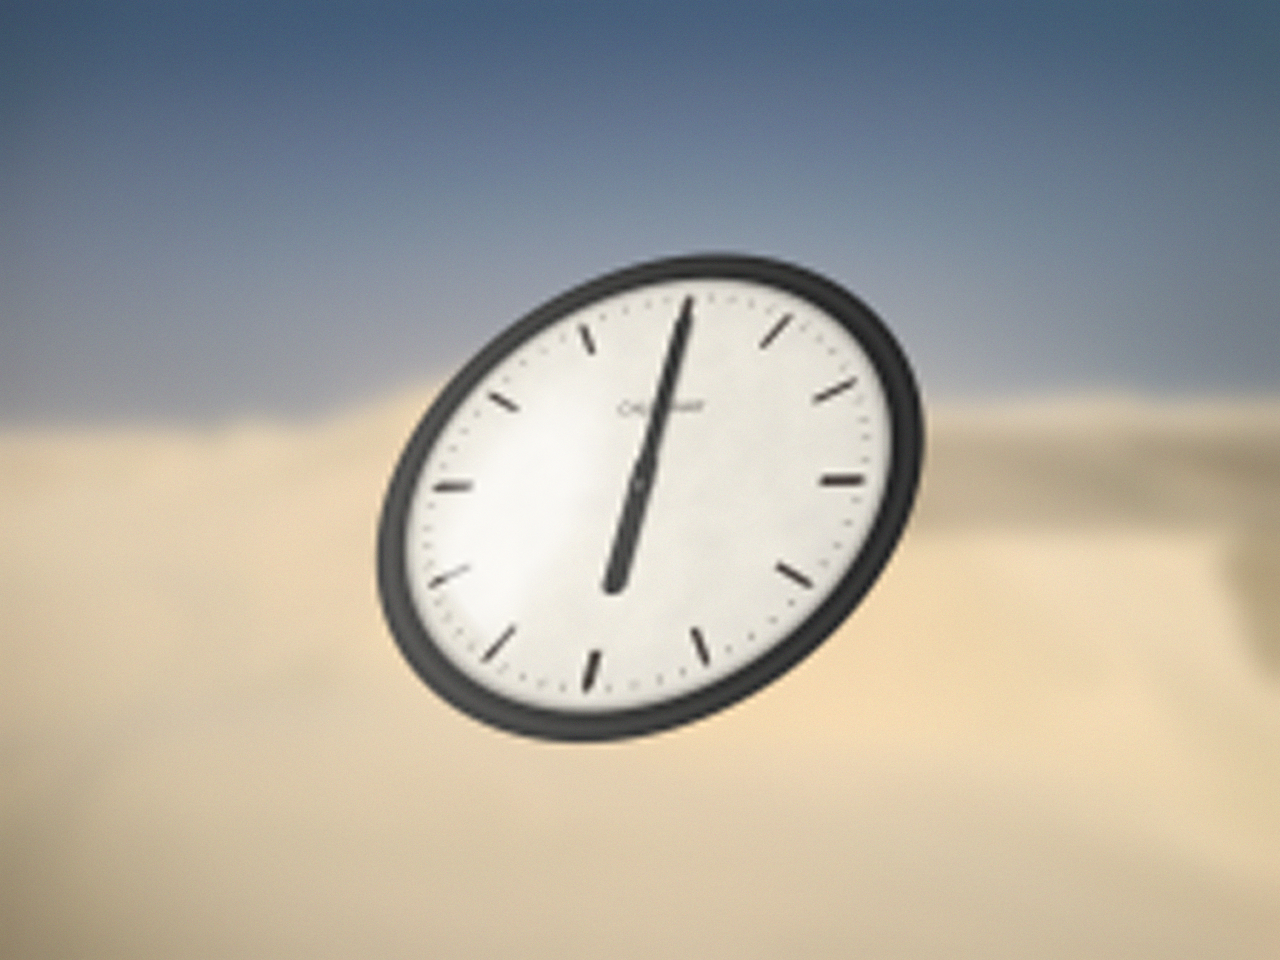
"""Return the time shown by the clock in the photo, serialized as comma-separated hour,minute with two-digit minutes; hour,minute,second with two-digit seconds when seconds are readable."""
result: 6,00
